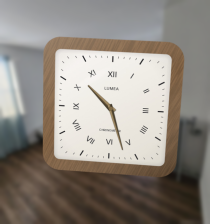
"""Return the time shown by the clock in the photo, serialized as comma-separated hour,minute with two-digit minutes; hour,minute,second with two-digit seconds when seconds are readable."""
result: 10,27
